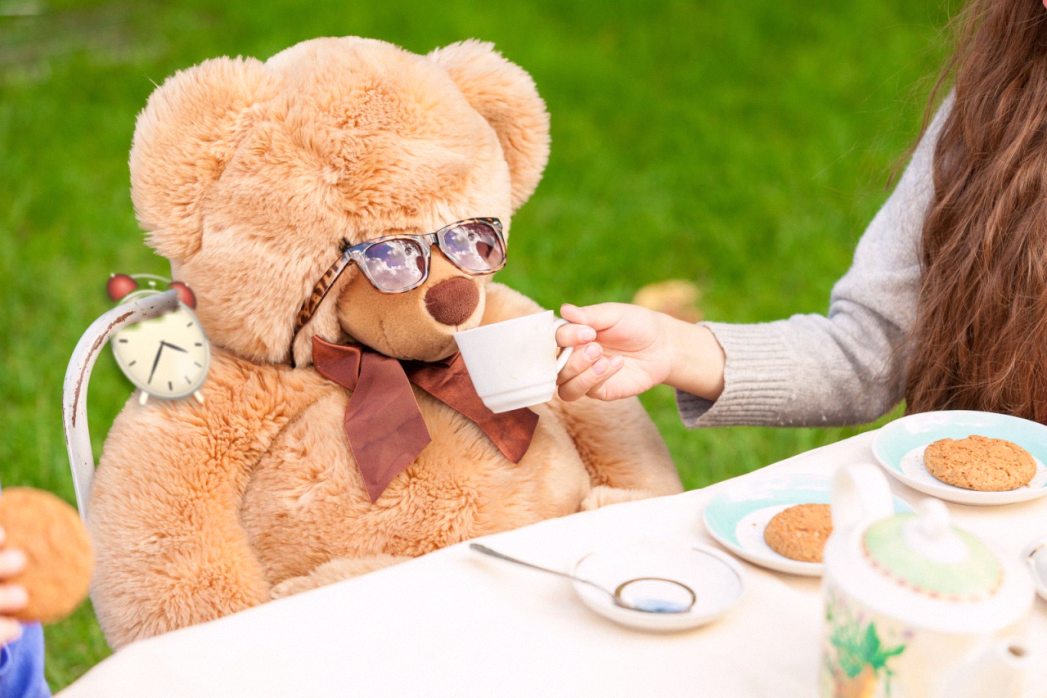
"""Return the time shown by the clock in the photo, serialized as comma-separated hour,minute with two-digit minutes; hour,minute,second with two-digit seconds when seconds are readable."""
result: 3,35
